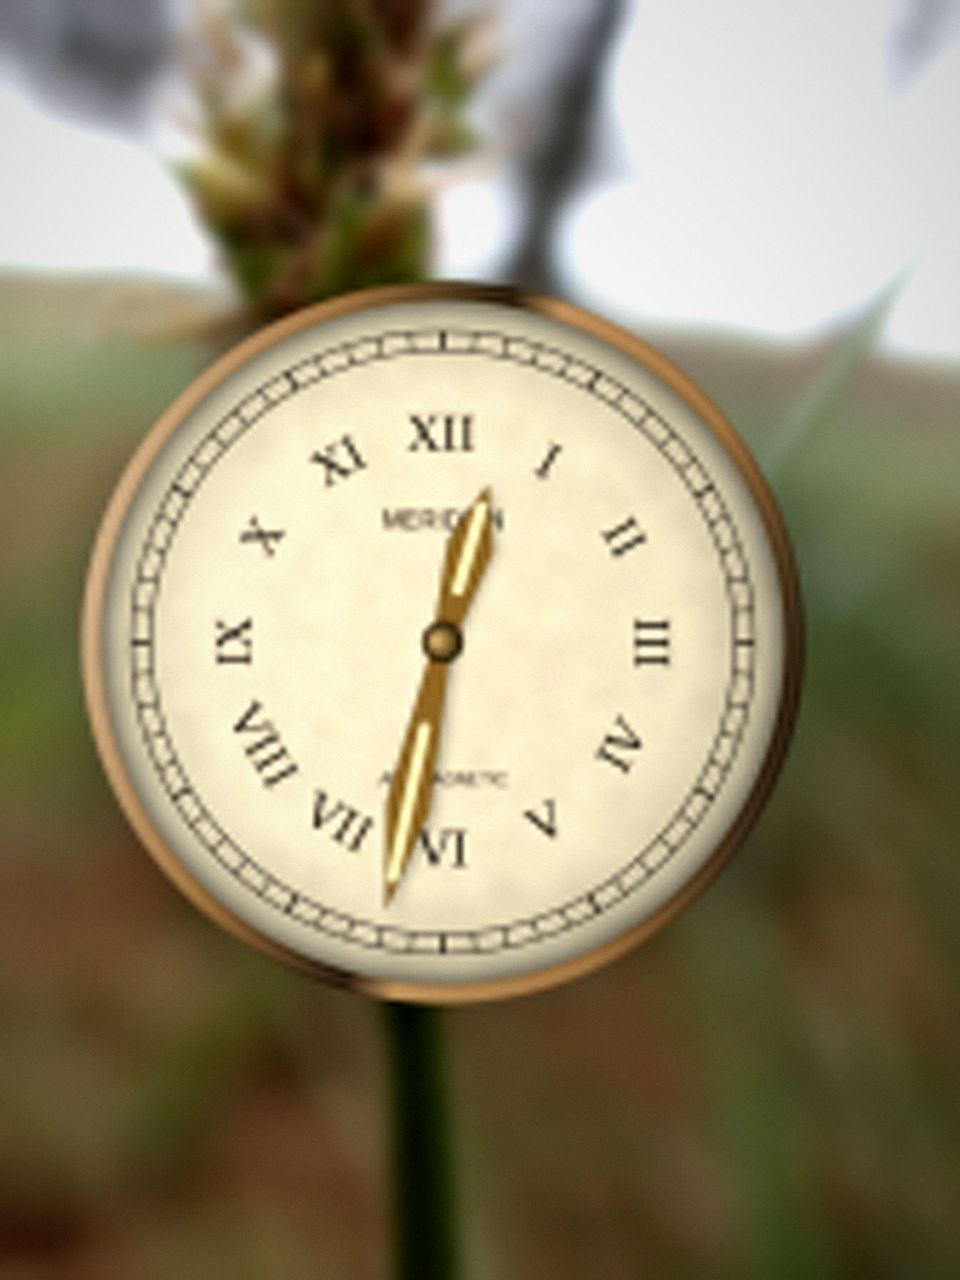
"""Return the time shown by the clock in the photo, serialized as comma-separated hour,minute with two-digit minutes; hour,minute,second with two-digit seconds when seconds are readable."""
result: 12,32
